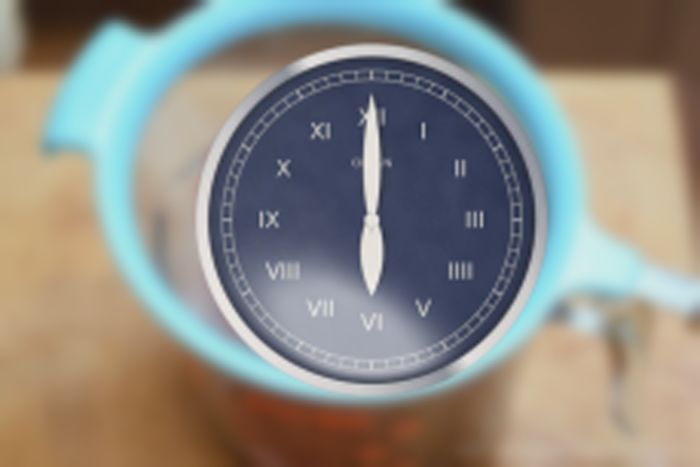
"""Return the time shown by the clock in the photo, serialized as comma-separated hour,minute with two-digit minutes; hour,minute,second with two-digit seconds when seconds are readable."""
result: 6,00
